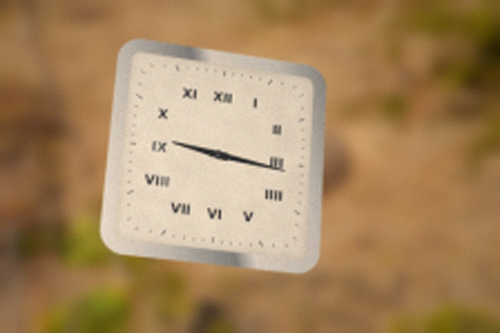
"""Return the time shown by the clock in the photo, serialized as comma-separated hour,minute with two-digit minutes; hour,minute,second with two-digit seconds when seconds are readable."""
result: 9,16
